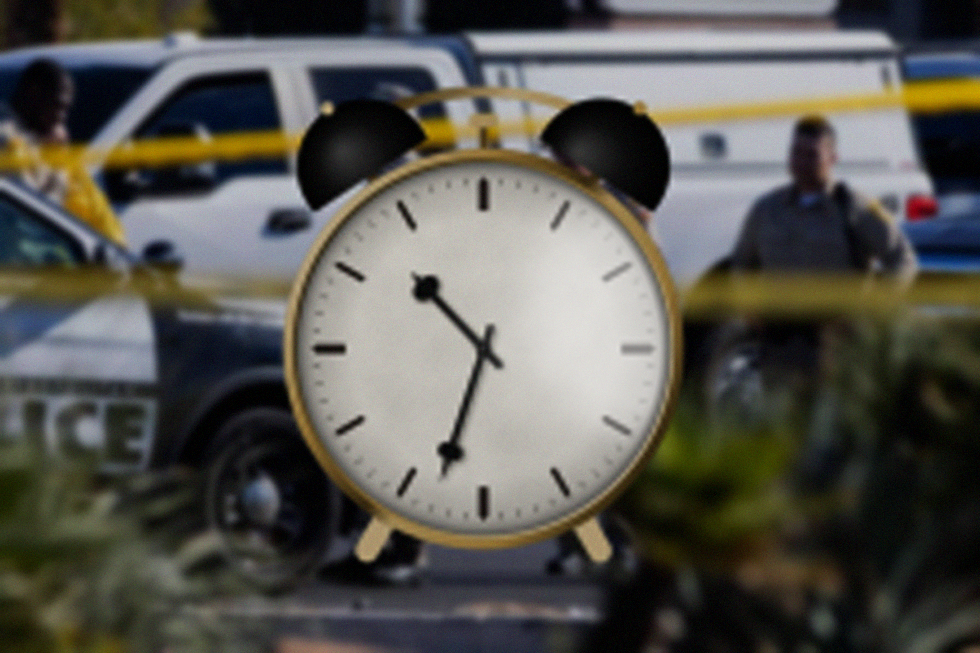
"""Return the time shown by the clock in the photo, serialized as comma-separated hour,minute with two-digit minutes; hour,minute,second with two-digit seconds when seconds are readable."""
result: 10,33
